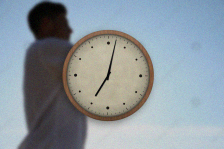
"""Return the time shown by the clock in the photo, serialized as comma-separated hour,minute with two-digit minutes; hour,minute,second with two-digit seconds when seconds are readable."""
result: 7,02
